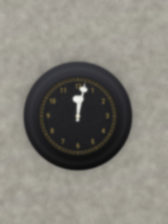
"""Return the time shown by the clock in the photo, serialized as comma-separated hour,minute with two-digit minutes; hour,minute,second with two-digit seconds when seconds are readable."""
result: 12,02
